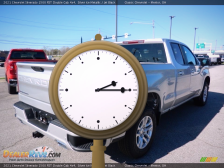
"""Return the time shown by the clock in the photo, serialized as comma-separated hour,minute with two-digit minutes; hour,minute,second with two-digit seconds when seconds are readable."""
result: 2,15
